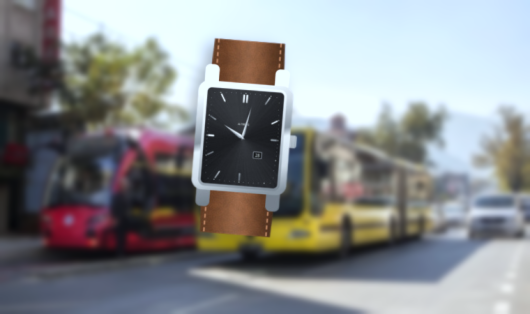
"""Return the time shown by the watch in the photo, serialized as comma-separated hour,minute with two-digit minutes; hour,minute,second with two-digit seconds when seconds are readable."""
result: 10,02
